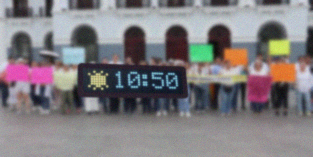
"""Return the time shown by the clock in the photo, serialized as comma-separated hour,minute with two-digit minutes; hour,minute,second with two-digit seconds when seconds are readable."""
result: 10,50
